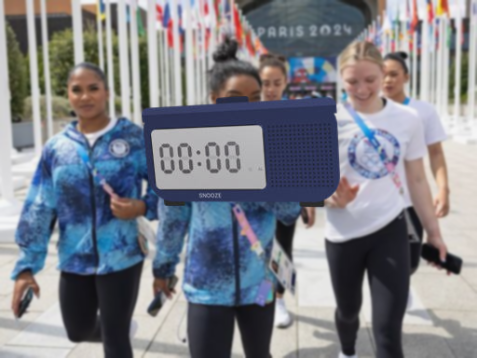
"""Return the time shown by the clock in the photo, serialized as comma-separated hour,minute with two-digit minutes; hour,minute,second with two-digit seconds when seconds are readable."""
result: 0,00
